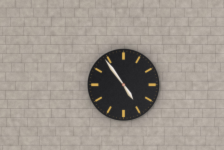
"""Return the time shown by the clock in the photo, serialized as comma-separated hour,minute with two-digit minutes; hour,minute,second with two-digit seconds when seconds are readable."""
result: 4,54
